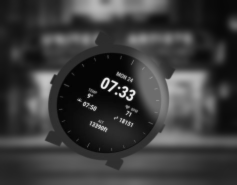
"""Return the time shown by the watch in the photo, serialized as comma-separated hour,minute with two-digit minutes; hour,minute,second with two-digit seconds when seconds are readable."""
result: 7,33
